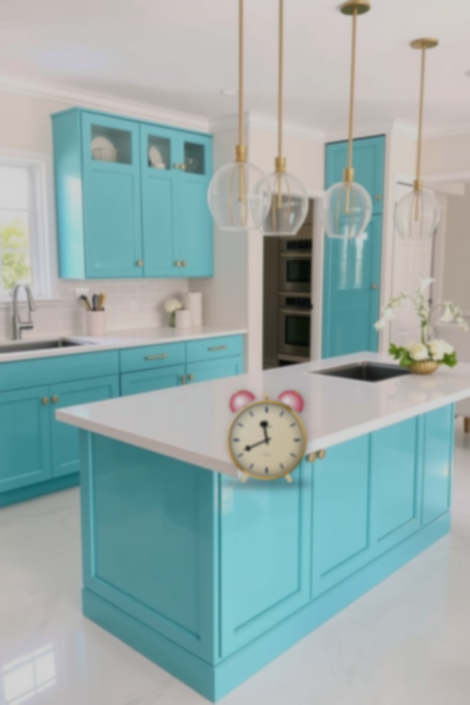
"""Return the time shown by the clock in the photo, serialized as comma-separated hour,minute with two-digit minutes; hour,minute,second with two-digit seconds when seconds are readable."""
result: 11,41
